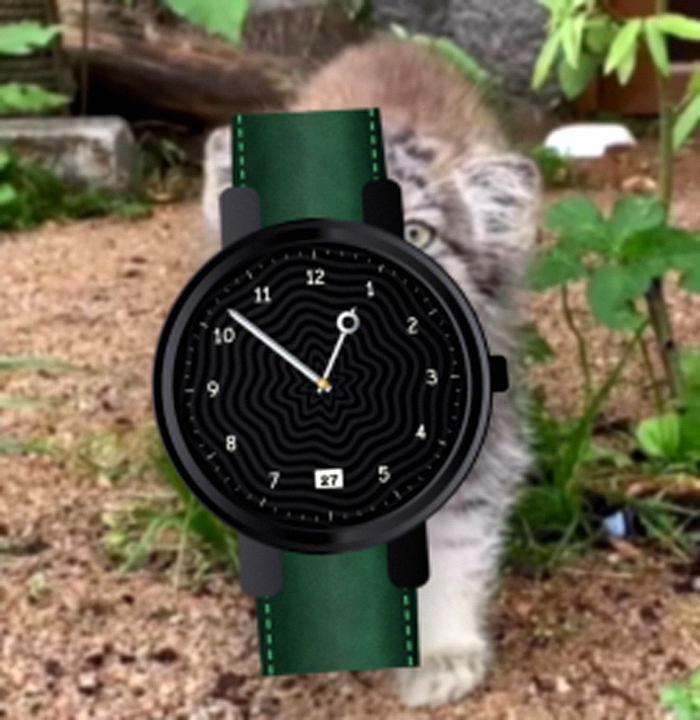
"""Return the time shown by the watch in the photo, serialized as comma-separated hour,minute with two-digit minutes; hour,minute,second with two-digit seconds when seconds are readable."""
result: 12,52
